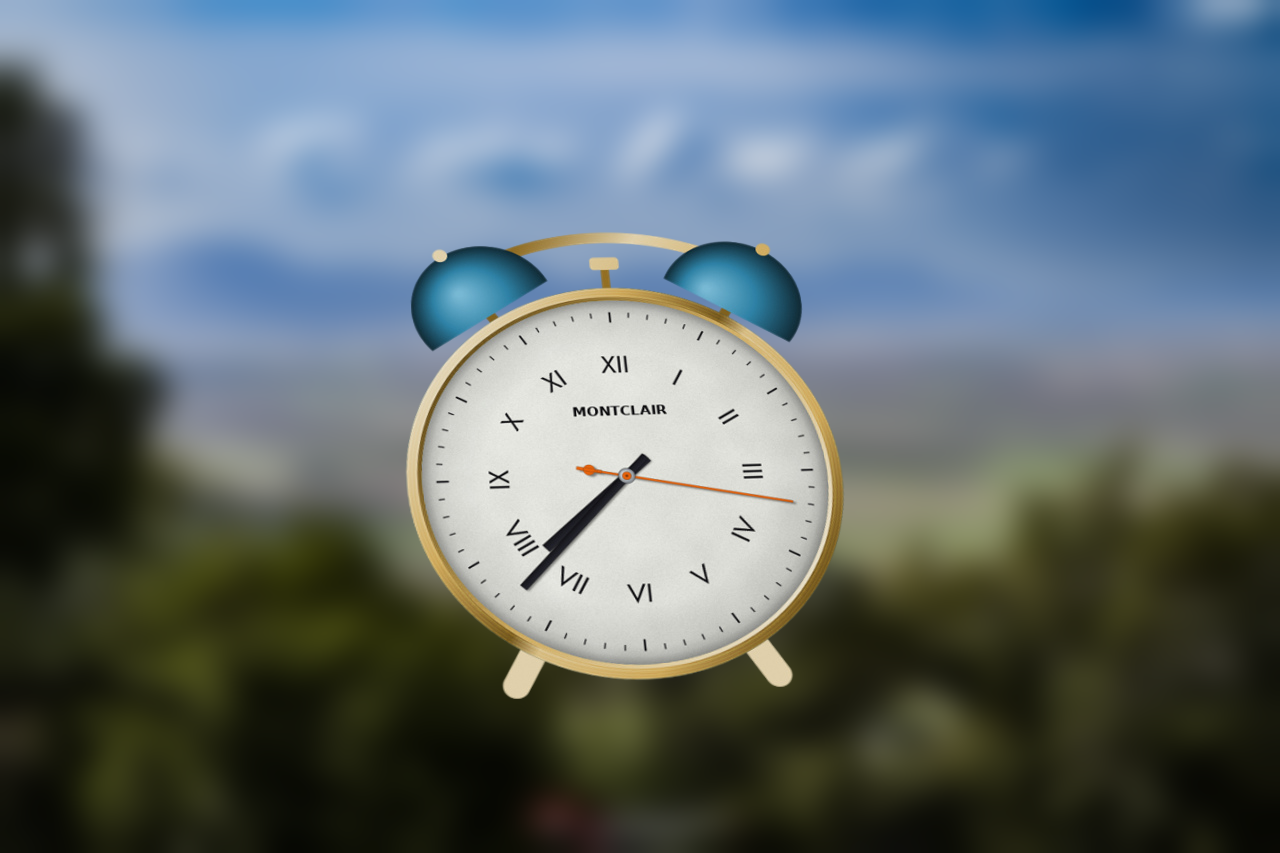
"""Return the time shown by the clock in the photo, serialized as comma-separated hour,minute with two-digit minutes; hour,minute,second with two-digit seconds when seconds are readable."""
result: 7,37,17
